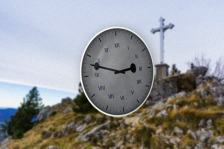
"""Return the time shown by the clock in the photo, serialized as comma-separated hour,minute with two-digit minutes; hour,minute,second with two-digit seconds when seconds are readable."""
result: 2,48
